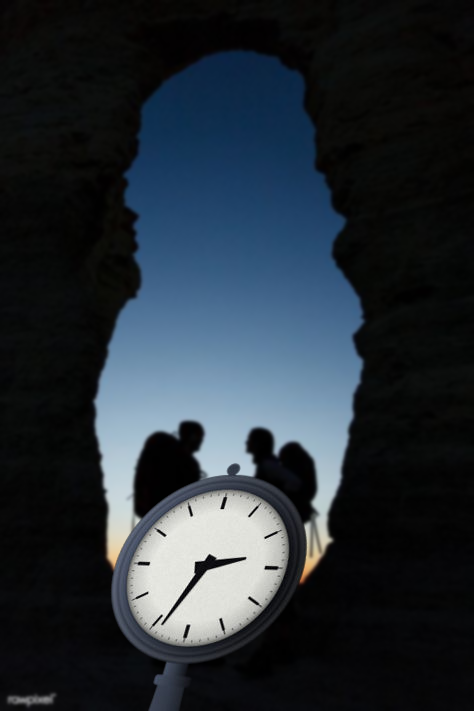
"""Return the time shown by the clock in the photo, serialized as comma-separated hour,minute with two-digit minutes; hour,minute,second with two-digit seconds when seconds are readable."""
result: 2,34
